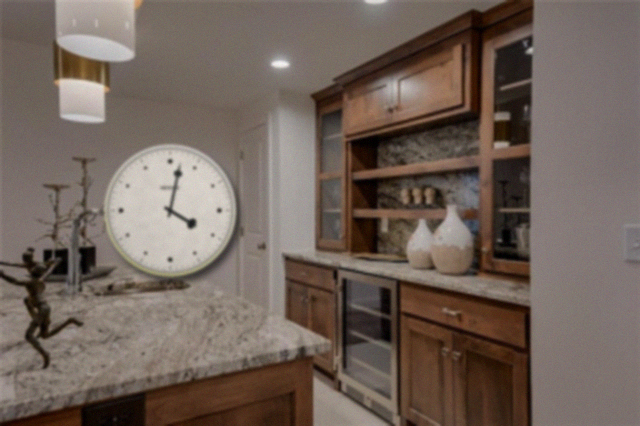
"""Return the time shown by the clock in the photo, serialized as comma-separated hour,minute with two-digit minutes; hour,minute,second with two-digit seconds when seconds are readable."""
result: 4,02
